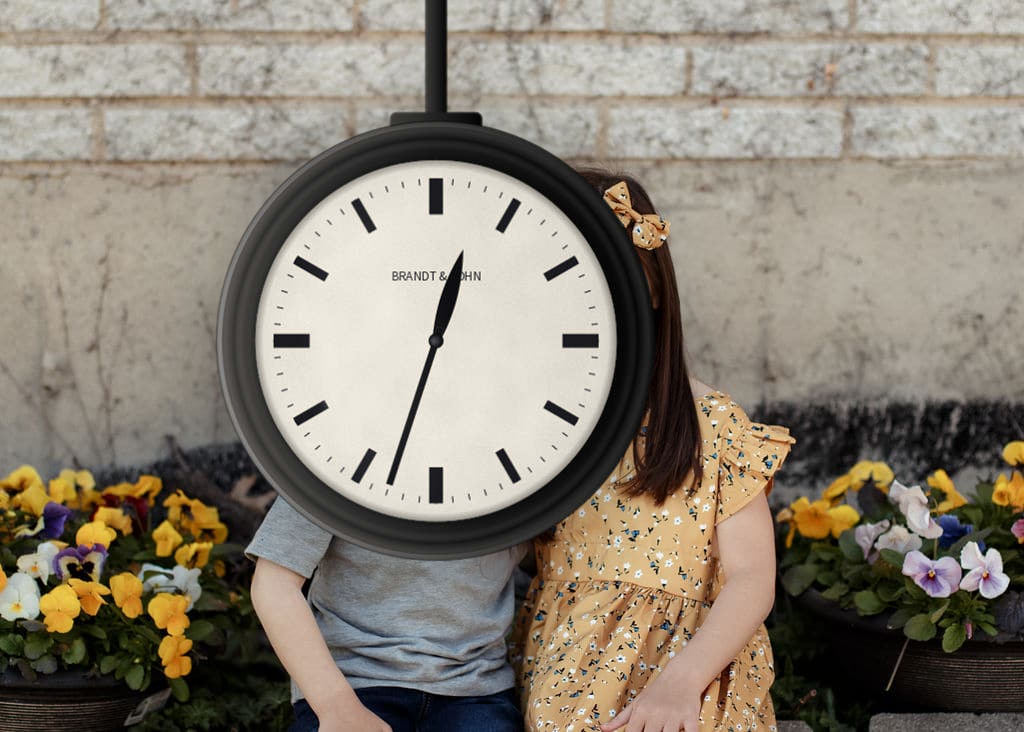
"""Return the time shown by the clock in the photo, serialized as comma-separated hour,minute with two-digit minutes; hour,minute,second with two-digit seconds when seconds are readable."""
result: 12,33
